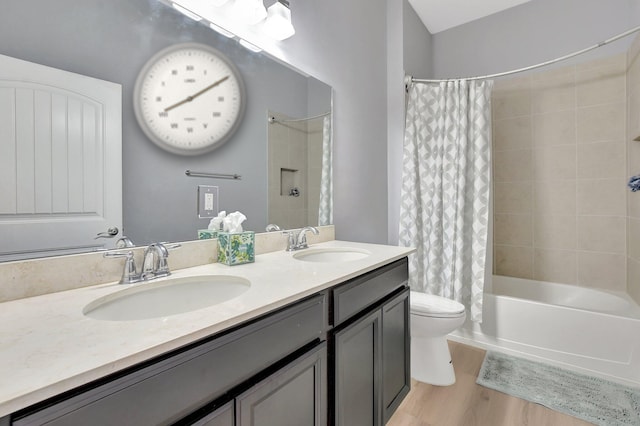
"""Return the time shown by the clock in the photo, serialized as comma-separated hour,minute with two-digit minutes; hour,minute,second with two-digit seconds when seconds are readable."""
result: 8,10
